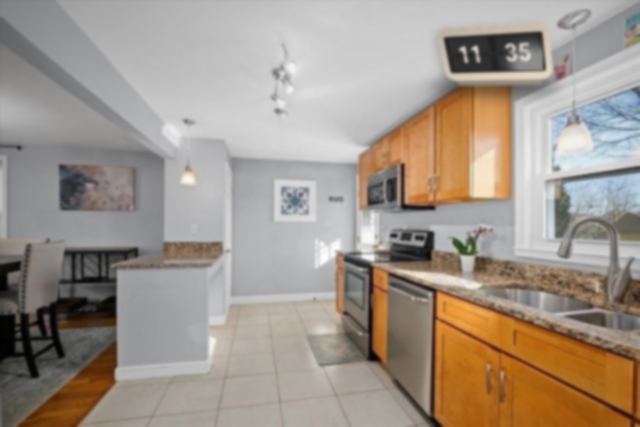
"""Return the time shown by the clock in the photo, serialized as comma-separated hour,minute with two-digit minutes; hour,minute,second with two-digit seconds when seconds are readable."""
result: 11,35
